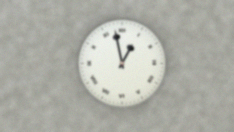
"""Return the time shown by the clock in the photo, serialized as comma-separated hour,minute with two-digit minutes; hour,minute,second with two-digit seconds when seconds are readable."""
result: 12,58
